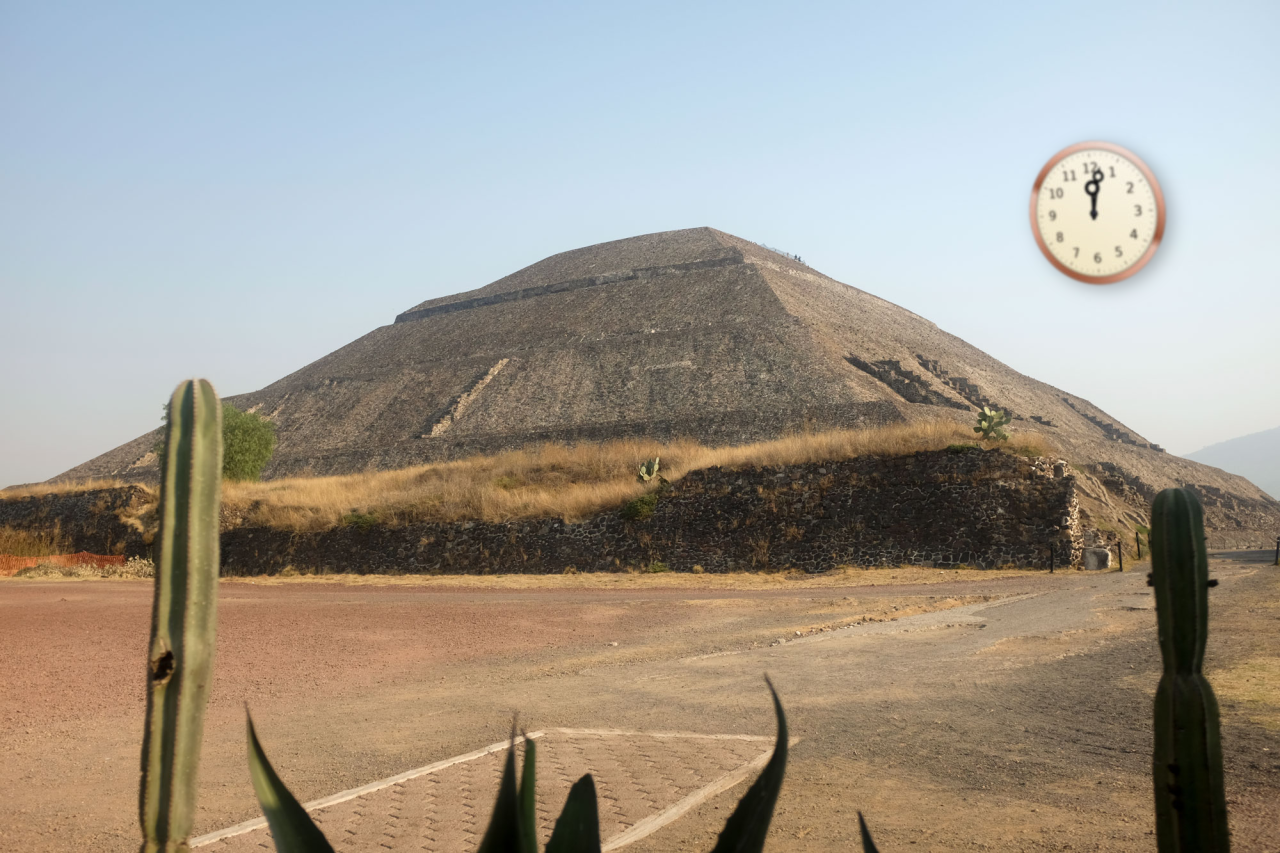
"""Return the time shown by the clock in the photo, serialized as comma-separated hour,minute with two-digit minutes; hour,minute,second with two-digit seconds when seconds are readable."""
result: 12,02
